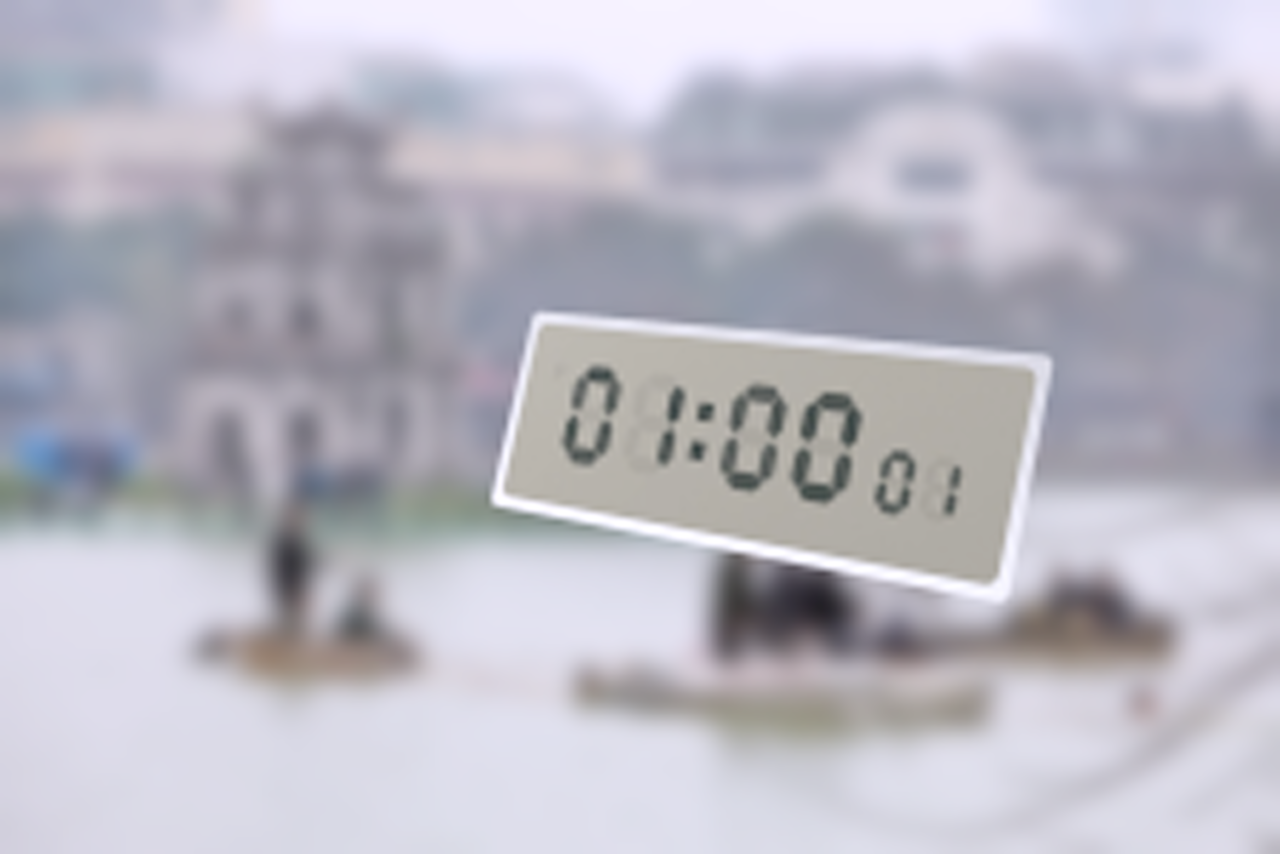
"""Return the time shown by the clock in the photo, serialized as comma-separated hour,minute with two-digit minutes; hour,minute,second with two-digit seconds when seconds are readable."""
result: 1,00,01
